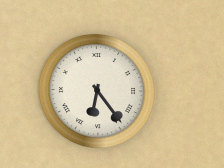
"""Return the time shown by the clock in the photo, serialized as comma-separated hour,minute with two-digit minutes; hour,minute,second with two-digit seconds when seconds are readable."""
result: 6,24
